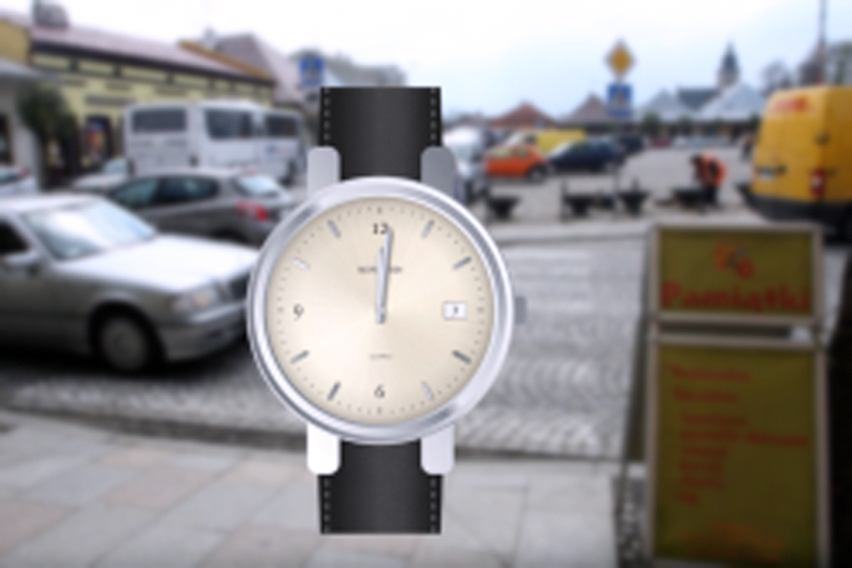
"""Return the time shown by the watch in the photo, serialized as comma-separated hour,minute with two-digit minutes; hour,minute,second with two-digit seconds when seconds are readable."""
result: 12,01
